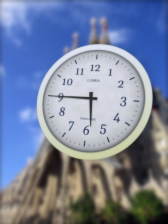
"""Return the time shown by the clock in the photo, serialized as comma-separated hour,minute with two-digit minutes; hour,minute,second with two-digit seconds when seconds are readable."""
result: 5,45
